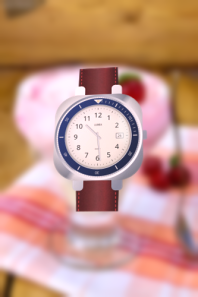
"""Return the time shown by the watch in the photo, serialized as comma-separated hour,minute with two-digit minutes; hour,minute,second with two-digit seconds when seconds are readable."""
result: 10,29
